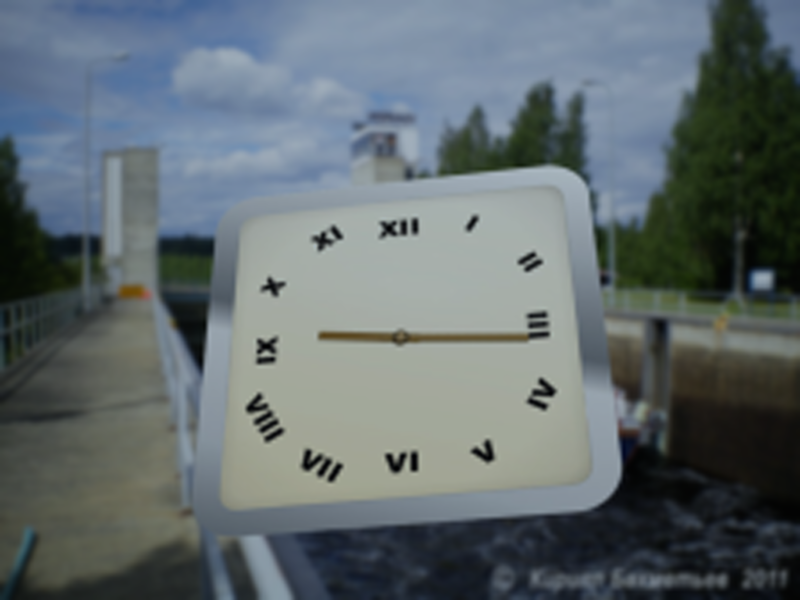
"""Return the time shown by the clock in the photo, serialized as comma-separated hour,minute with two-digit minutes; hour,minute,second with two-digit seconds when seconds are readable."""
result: 9,16
